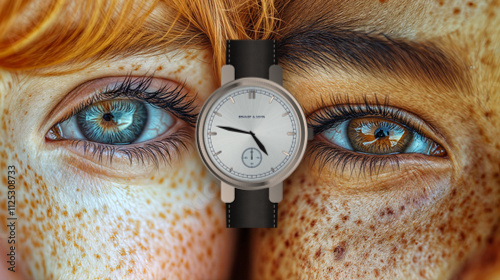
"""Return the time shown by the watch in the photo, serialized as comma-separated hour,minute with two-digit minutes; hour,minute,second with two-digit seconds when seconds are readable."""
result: 4,47
